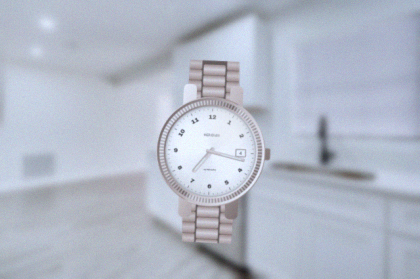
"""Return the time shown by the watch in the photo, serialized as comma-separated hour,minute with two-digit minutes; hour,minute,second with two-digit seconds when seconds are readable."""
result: 7,17
